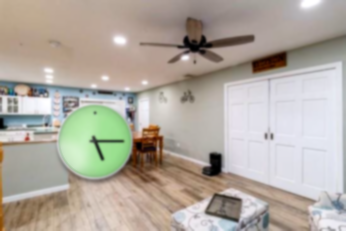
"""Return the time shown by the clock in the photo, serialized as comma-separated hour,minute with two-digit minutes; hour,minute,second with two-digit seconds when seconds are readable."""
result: 5,15
